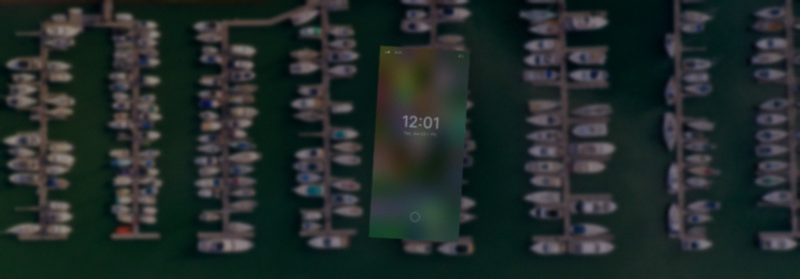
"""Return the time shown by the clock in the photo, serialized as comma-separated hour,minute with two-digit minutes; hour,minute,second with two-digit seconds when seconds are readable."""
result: 12,01
